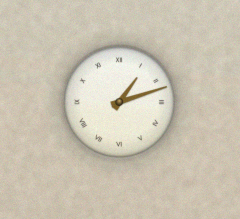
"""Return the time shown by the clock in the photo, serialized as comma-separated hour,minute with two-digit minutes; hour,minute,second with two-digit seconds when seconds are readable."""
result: 1,12
